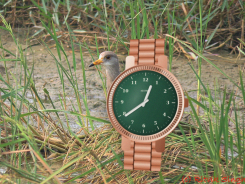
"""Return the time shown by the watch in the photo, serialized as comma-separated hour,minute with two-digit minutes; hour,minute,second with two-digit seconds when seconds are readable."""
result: 12,39
